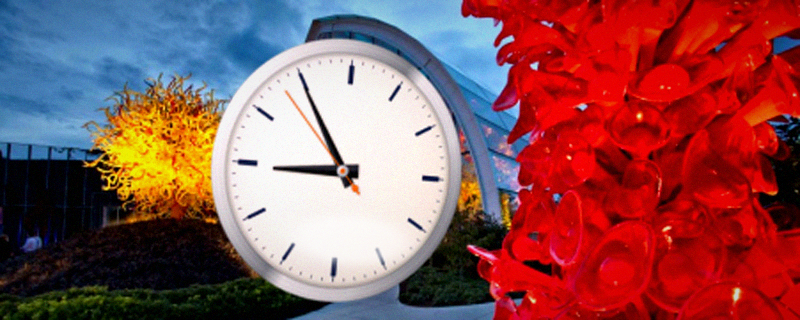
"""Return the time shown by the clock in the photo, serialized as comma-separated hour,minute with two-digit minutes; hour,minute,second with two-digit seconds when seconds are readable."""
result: 8,54,53
